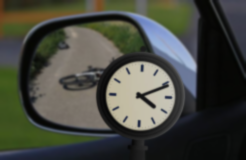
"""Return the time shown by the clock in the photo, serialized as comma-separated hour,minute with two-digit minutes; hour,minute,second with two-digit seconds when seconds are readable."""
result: 4,11
